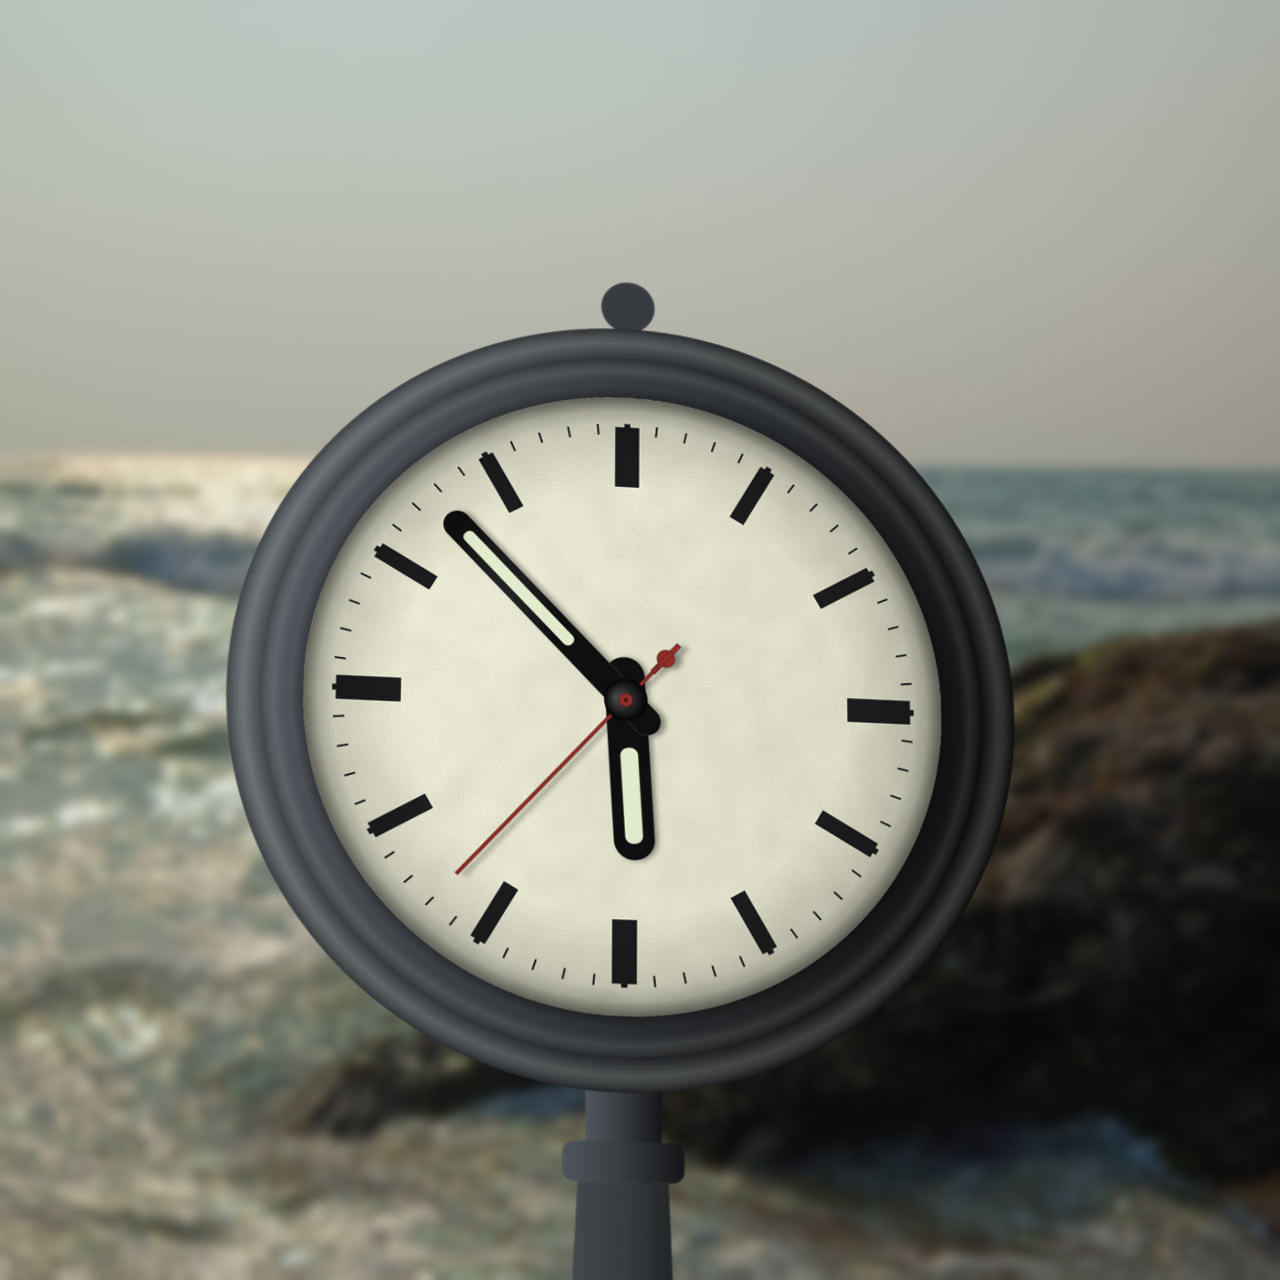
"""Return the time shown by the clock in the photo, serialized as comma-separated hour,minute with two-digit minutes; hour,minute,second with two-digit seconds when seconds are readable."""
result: 5,52,37
